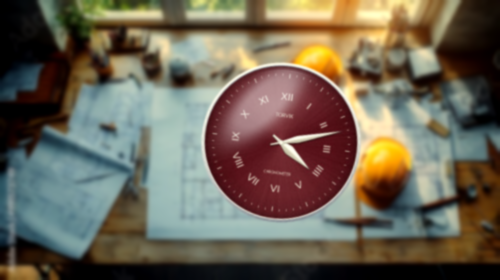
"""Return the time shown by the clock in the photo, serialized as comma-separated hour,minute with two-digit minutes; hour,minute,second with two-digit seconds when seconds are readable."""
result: 4,12
